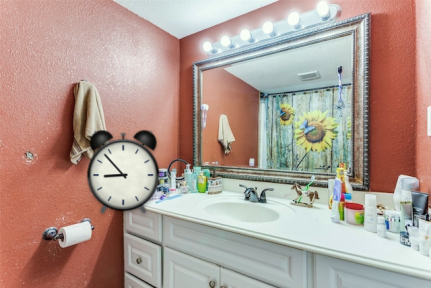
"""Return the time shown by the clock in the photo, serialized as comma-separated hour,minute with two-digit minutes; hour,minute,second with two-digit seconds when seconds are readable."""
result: 8,53
